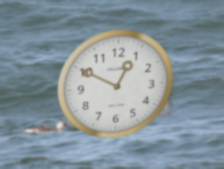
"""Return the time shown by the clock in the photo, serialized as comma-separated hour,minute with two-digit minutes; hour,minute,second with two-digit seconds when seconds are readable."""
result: 12,50
